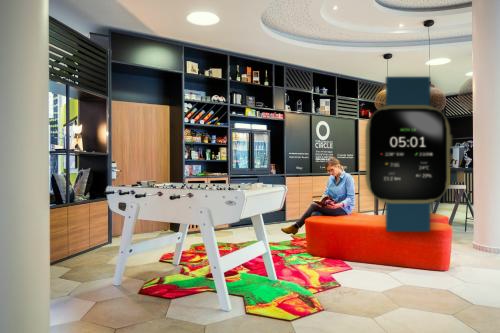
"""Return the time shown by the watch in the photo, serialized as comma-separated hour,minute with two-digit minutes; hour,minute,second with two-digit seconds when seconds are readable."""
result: 5,01
